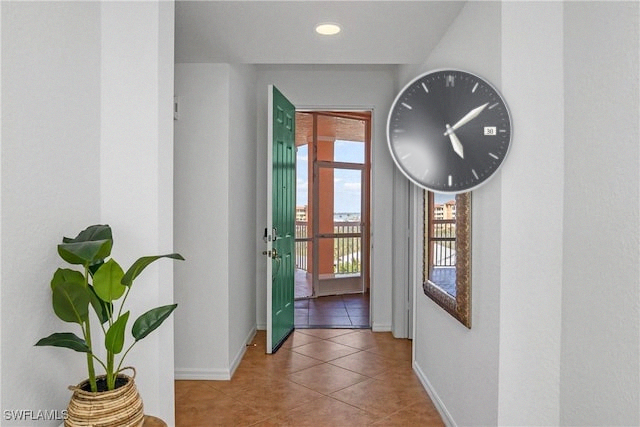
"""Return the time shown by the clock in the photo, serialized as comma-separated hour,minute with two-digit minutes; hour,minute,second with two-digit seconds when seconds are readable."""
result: 5,09
